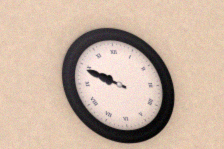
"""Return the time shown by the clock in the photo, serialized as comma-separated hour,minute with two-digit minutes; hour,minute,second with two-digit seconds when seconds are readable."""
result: 9,49
